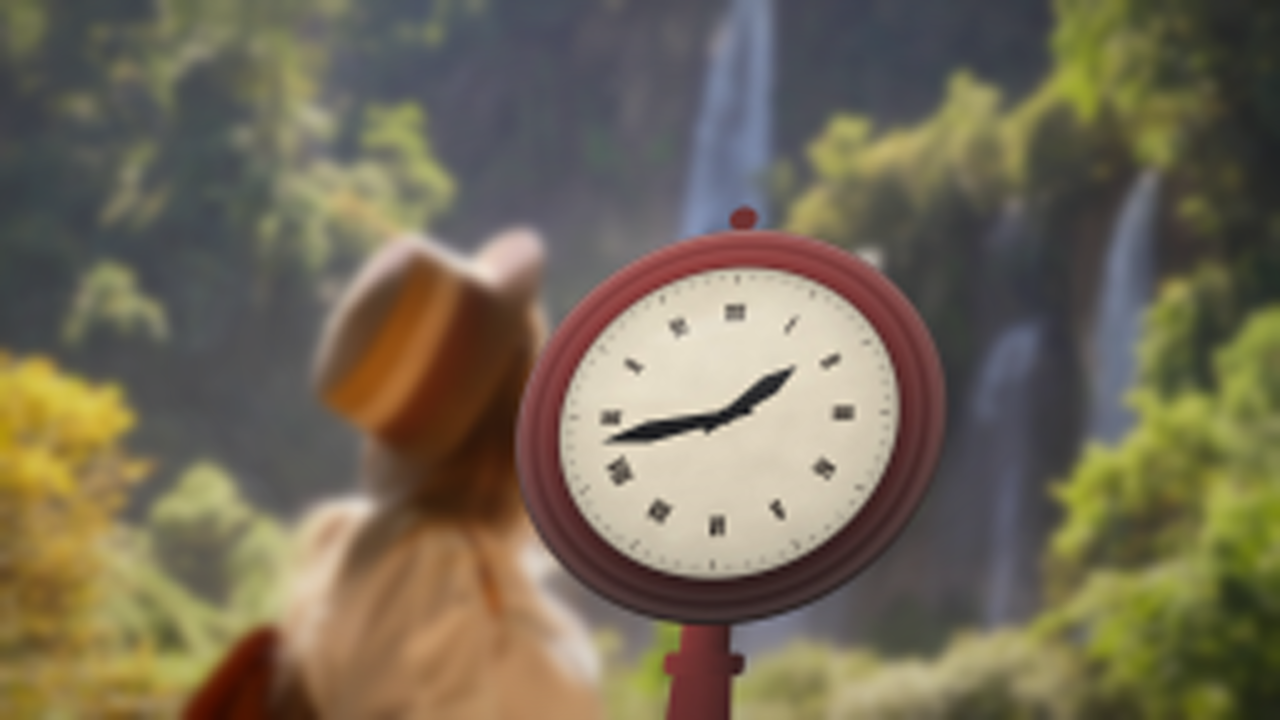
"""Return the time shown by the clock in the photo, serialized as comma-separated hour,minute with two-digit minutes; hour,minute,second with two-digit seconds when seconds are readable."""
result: 1,43
